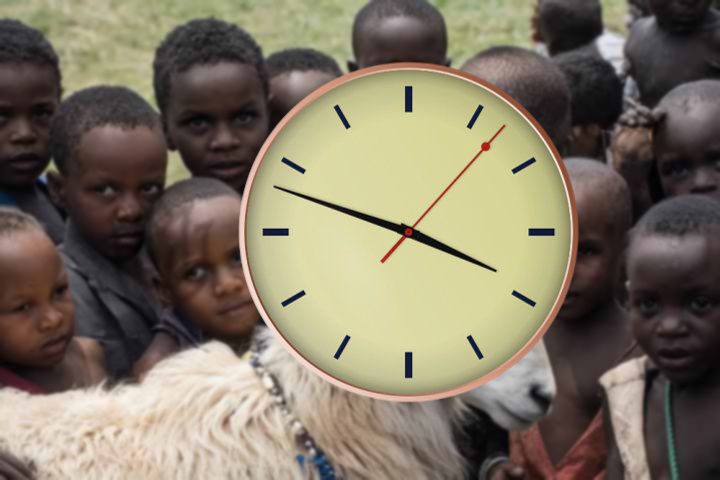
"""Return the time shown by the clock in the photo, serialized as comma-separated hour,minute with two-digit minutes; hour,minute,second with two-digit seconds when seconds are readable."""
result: 3,48,07
